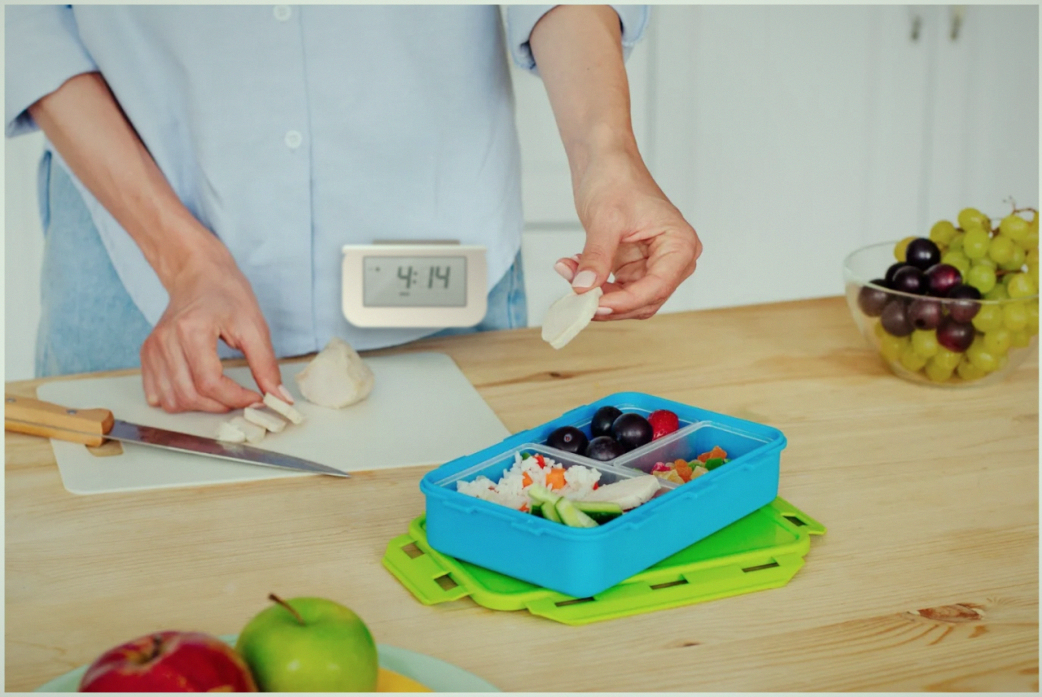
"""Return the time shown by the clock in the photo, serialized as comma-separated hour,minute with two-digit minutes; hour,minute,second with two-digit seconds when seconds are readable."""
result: 4,14
